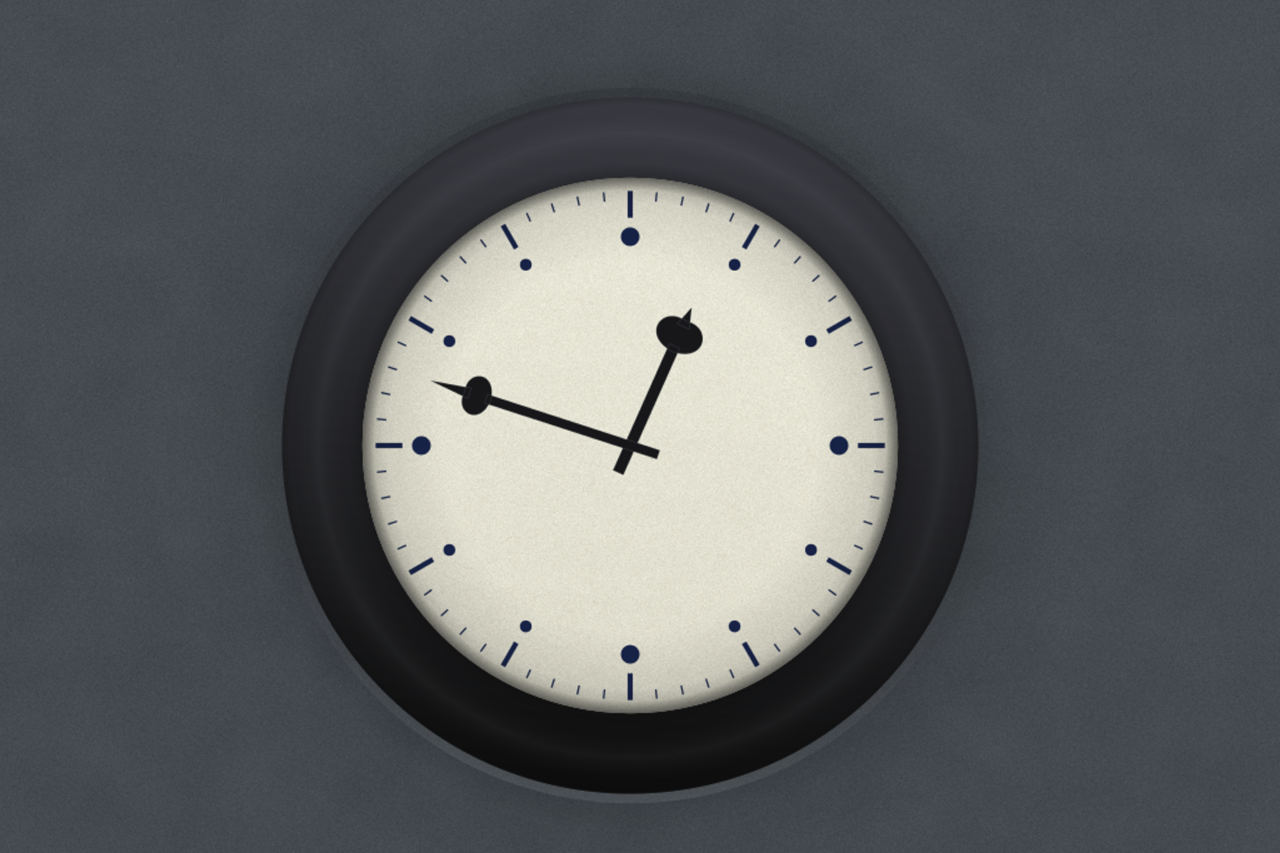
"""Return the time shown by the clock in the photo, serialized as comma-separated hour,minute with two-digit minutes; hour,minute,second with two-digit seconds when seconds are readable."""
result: 12,48
